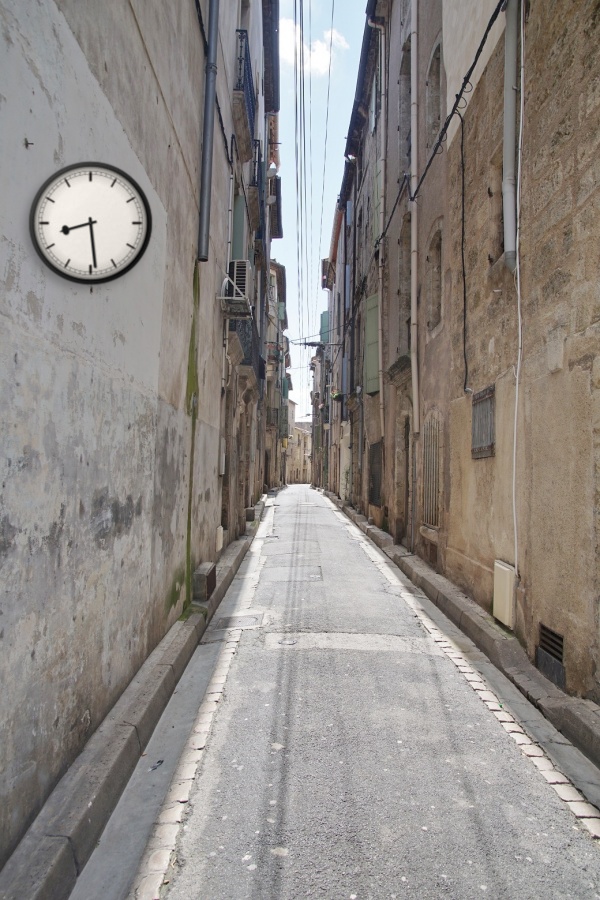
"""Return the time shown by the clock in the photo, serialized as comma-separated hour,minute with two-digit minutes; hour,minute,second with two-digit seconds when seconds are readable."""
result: 8,29
